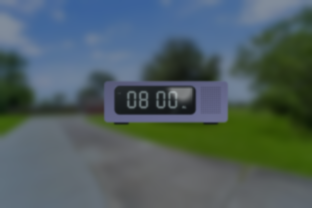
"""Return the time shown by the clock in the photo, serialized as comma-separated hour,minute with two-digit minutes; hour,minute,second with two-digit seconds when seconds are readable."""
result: 8,00
